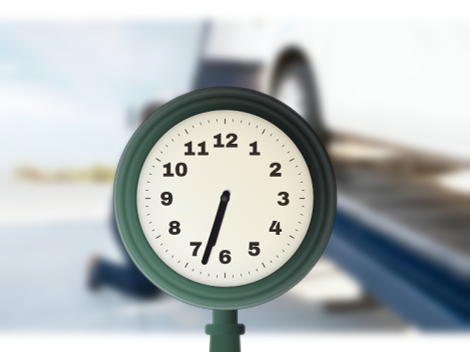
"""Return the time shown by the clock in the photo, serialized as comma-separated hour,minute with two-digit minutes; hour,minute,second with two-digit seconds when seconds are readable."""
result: 6,33
